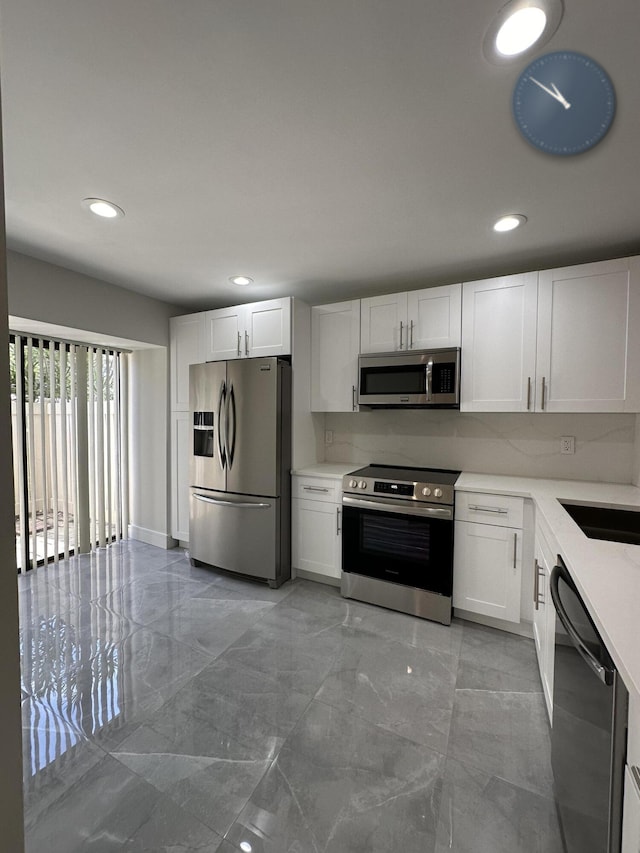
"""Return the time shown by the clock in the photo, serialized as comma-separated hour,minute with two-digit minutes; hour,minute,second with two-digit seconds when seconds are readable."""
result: 10,51
